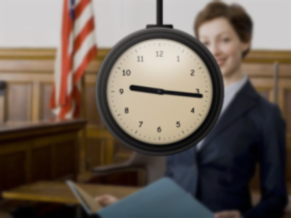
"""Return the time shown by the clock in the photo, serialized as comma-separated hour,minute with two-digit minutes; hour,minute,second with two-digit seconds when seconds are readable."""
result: 9,16
